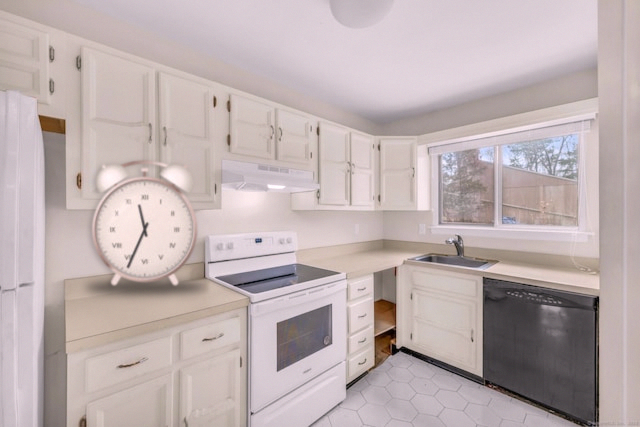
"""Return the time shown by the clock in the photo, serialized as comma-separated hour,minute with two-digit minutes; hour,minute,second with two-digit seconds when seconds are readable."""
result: 11,34
